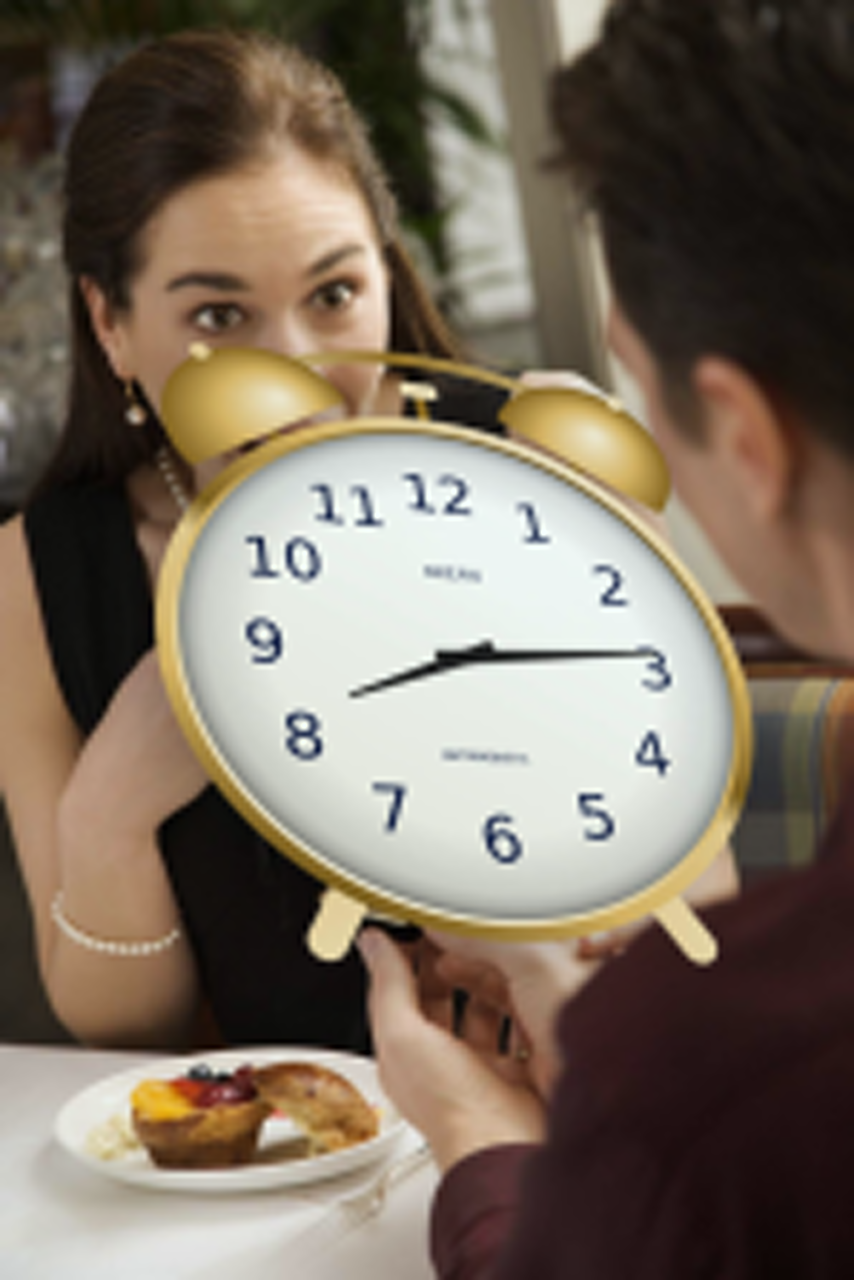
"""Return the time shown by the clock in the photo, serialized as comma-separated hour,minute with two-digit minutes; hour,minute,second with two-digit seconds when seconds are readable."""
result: 8,14
